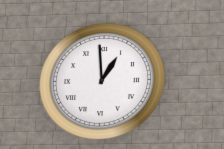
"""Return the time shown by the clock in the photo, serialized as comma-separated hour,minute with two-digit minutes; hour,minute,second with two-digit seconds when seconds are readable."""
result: 12,59
